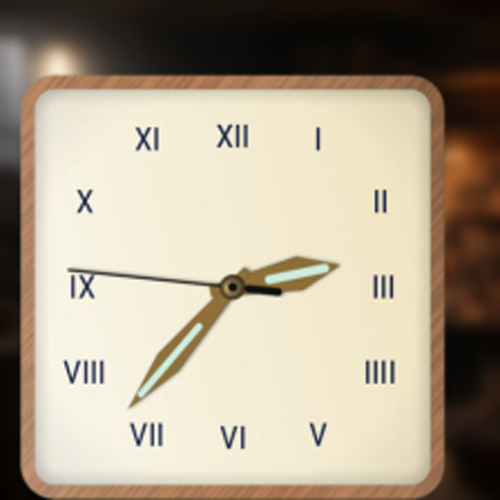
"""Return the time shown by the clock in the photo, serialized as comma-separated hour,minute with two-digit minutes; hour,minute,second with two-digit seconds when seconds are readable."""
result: 2,36,46
